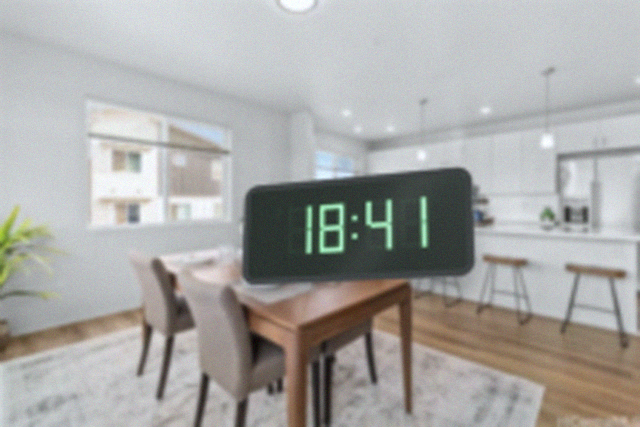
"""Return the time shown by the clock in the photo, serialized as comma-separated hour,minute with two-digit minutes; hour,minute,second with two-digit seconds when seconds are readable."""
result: 18,41
